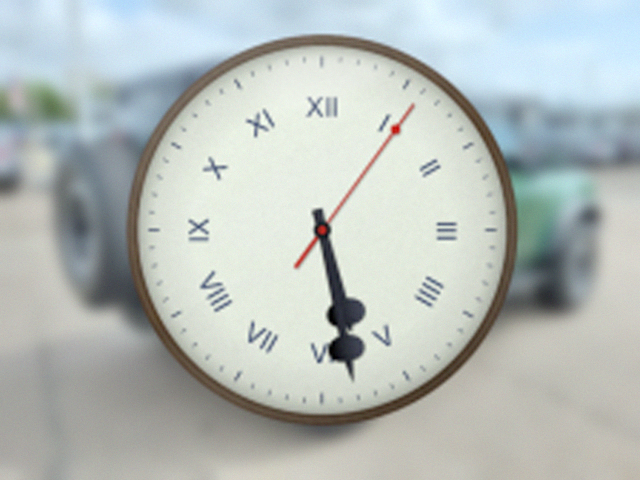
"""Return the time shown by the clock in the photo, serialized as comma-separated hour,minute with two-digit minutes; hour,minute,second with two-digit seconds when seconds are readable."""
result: 5,28,06
